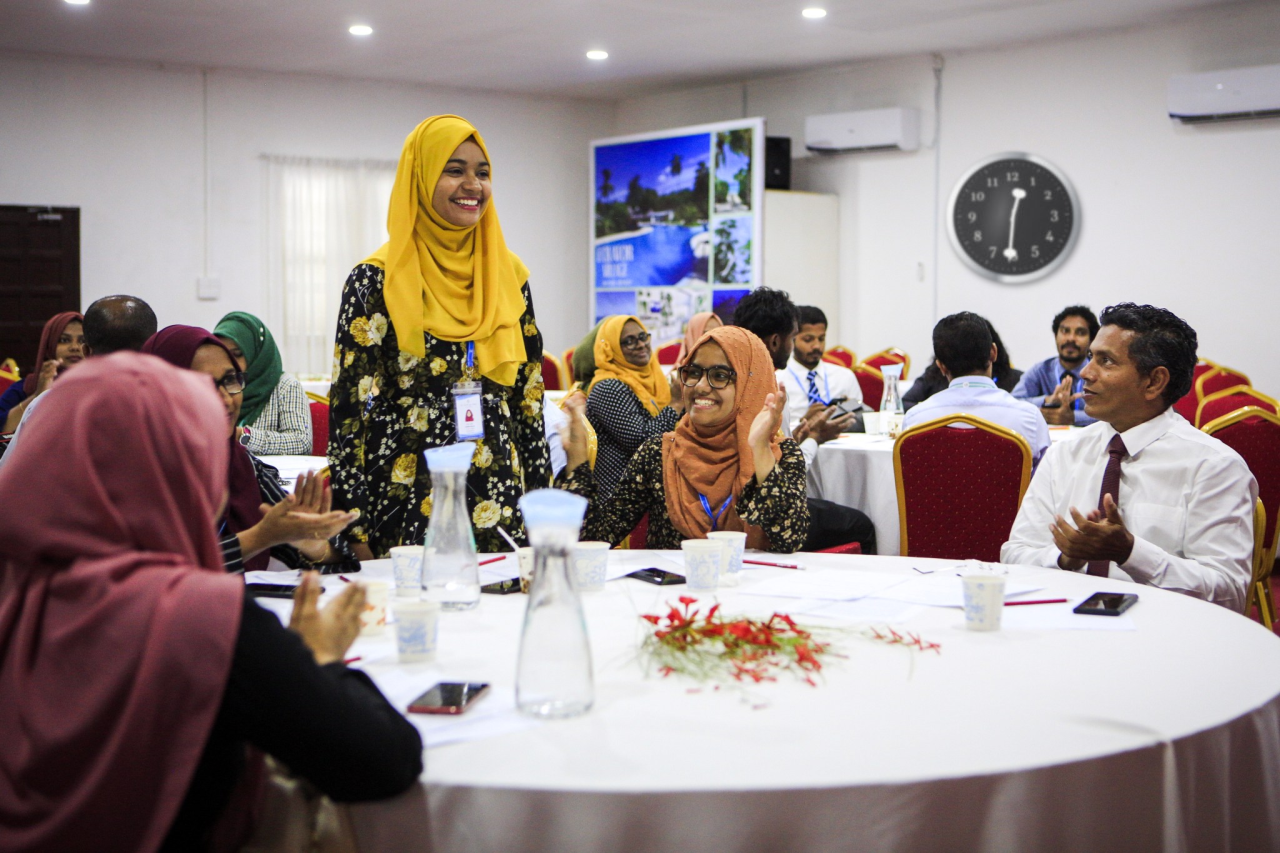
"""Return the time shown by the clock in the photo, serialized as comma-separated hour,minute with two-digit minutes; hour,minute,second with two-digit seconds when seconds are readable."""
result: 12,31
